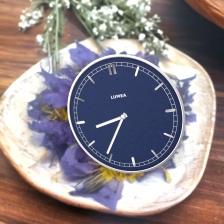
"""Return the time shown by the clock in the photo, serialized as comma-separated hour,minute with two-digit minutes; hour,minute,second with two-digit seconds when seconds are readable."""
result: 8,36
